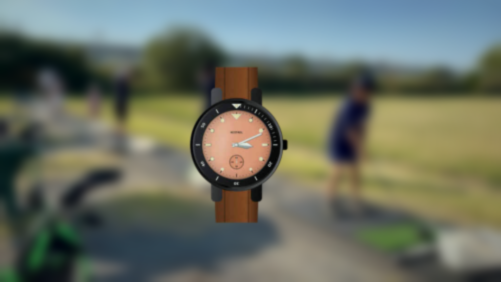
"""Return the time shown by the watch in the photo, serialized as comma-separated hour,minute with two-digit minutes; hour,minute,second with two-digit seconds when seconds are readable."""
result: 3,11
